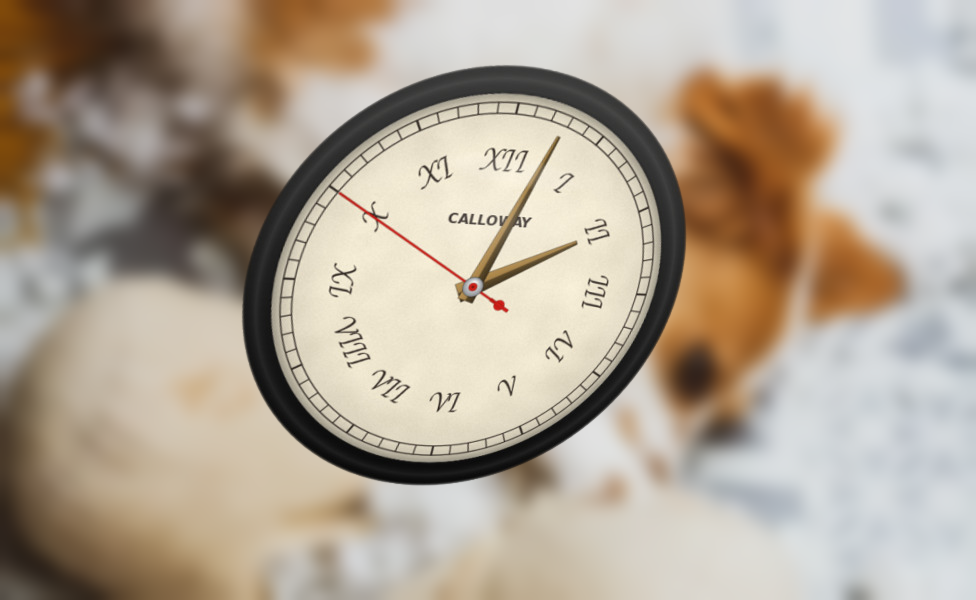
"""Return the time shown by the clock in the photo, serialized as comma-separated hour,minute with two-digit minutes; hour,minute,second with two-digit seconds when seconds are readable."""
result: 2,02,50
